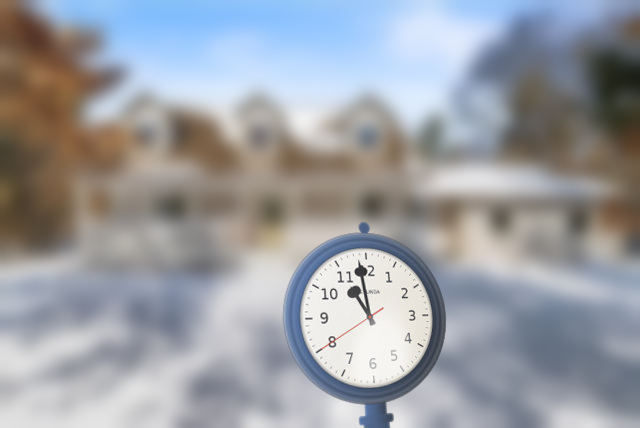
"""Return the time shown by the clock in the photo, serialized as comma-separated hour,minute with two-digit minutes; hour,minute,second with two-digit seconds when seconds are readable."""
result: 10,58,40
